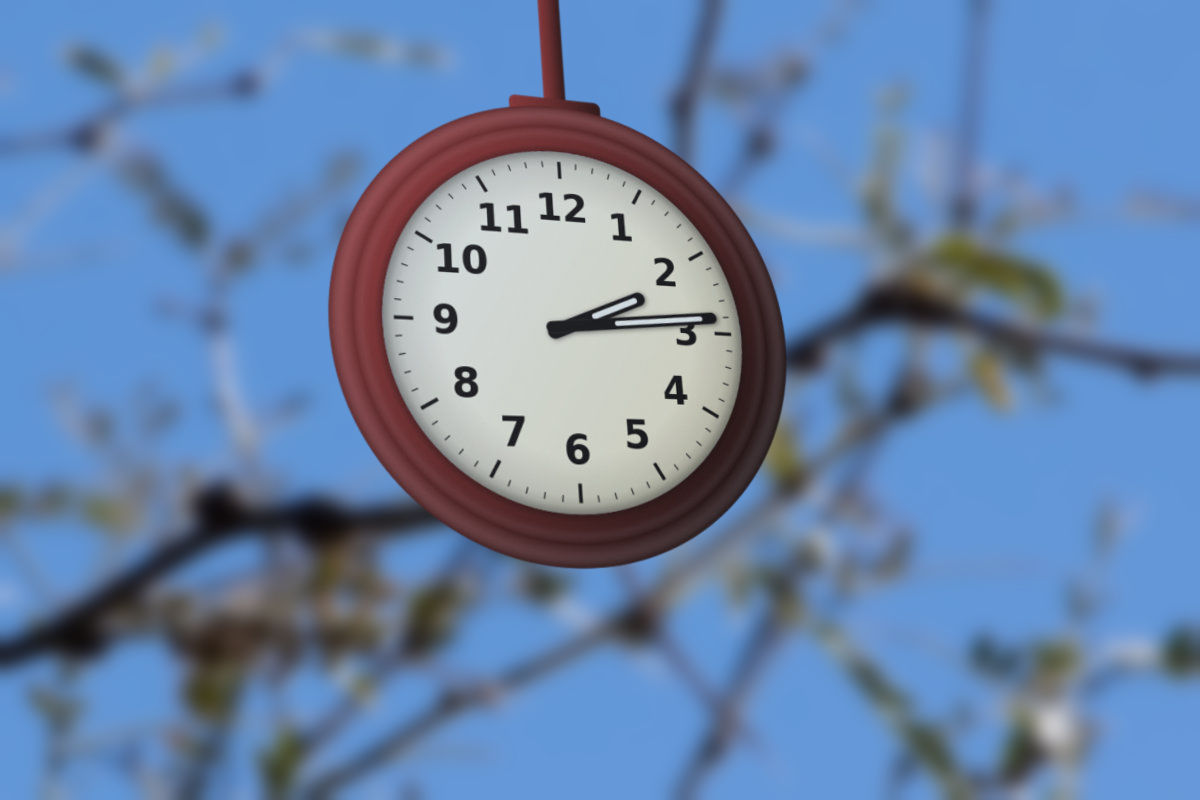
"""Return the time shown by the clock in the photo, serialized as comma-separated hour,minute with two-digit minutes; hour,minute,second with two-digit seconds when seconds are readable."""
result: 2,14
